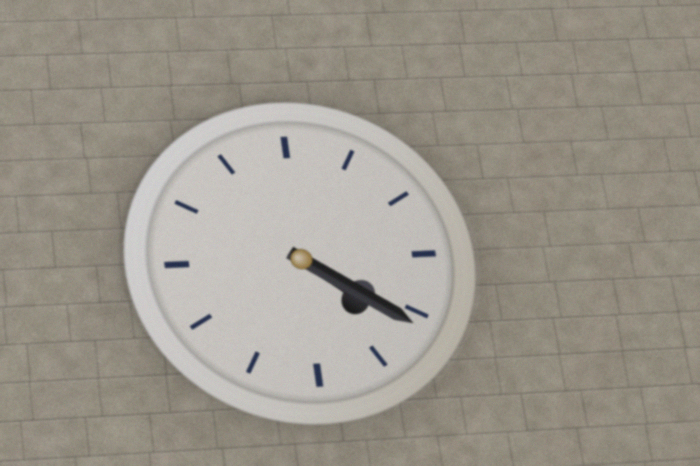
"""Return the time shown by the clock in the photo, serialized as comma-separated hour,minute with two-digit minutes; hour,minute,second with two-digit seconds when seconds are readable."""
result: 4,21
